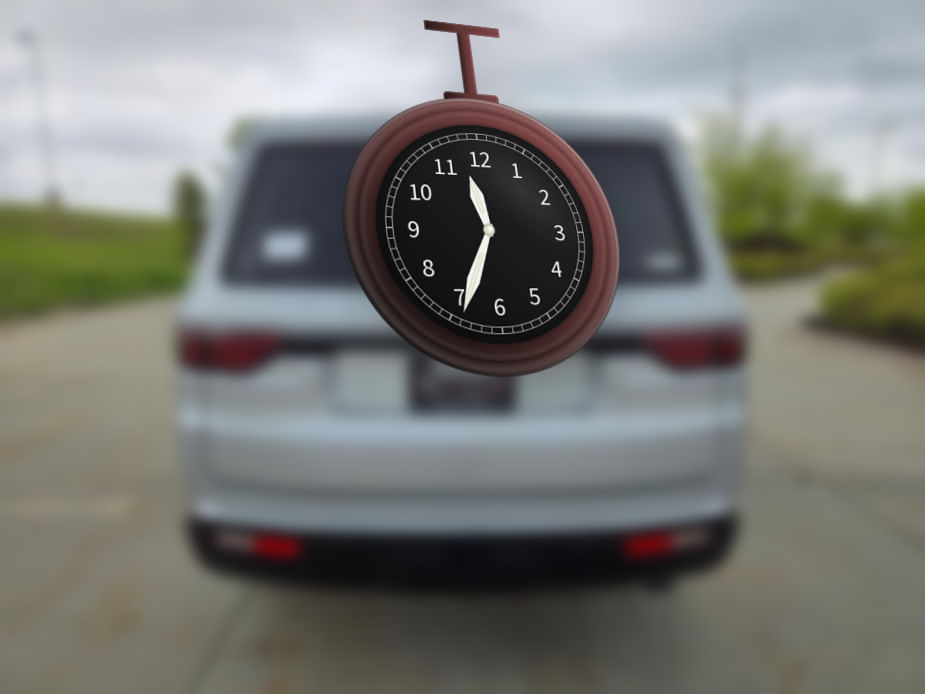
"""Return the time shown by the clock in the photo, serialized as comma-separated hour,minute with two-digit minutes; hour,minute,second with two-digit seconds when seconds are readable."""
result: 11,34
